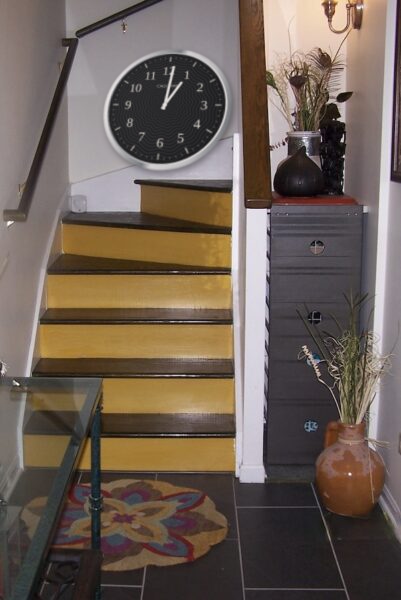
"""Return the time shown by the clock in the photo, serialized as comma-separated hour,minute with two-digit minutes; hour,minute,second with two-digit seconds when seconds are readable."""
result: 1,01
